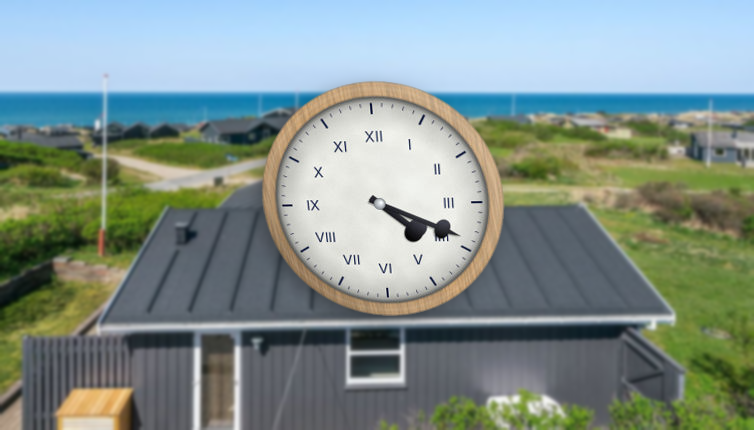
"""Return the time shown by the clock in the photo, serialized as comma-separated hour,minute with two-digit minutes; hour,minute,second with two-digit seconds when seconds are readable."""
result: 4,19
